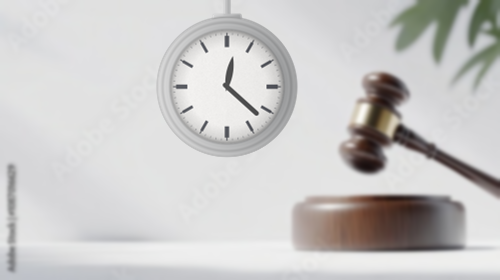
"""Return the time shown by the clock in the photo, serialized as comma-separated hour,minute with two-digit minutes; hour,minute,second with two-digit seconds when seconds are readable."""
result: 12,22
